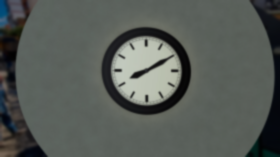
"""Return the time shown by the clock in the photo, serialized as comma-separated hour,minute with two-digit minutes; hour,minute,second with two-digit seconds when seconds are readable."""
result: 8,10
